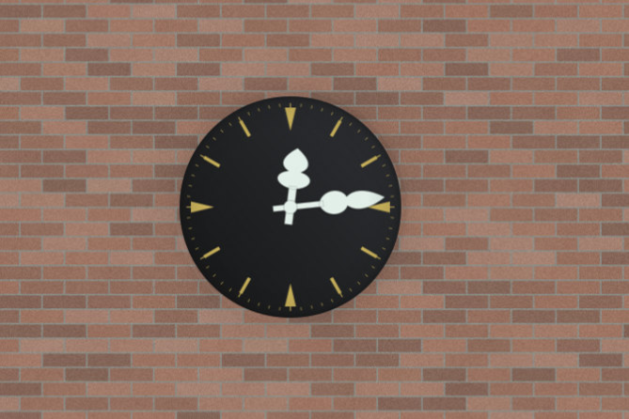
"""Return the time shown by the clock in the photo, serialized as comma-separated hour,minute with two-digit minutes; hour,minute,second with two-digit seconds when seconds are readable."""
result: 12,14
